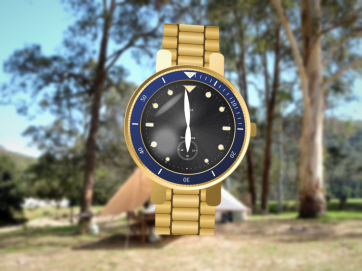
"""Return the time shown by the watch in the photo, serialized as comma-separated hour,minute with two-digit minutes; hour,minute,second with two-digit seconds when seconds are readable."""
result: 5,59
